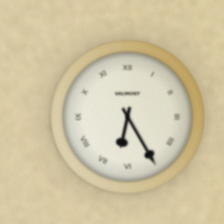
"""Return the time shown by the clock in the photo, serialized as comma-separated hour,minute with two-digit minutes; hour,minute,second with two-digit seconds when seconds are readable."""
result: 6,25
